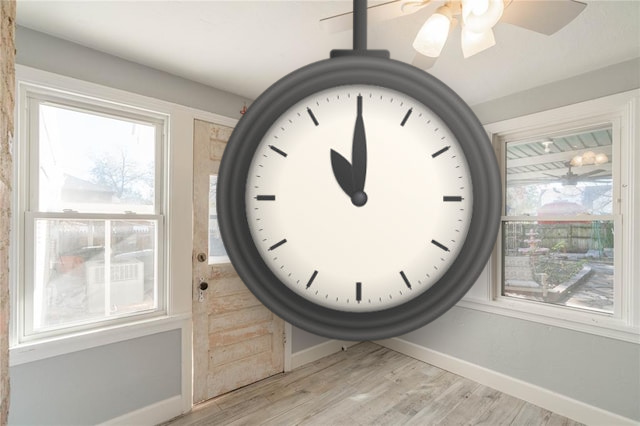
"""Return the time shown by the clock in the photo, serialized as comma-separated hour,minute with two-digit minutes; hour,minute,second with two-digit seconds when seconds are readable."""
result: 11,00
